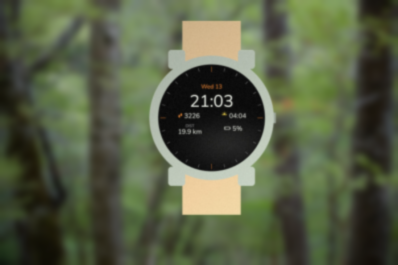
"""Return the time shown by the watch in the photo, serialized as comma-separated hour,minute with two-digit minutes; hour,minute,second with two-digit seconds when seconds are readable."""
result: 21,03
